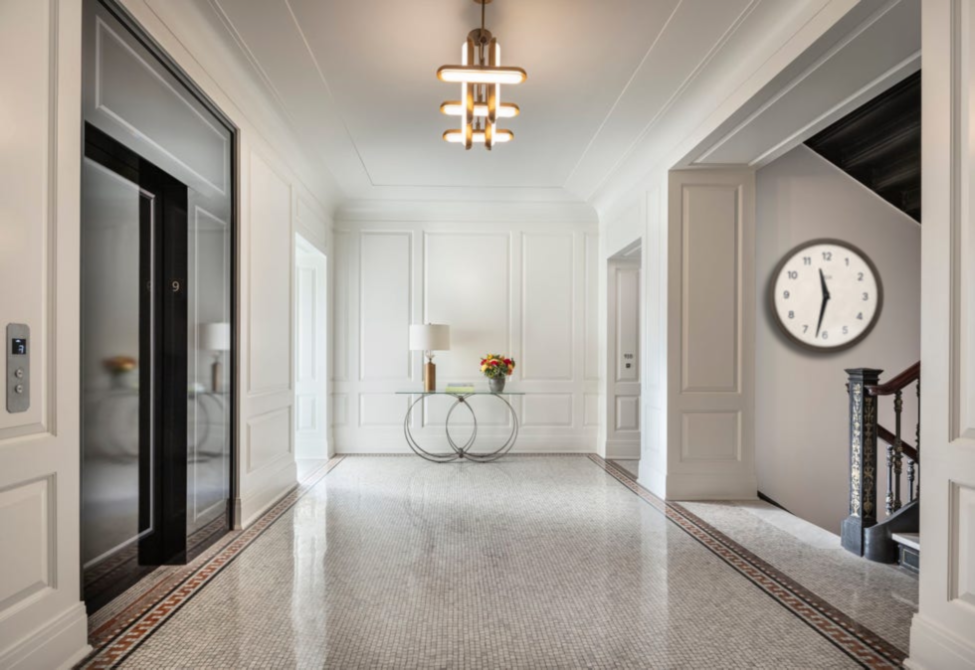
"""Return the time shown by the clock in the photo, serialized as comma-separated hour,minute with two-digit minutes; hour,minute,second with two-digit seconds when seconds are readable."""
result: 11,32
